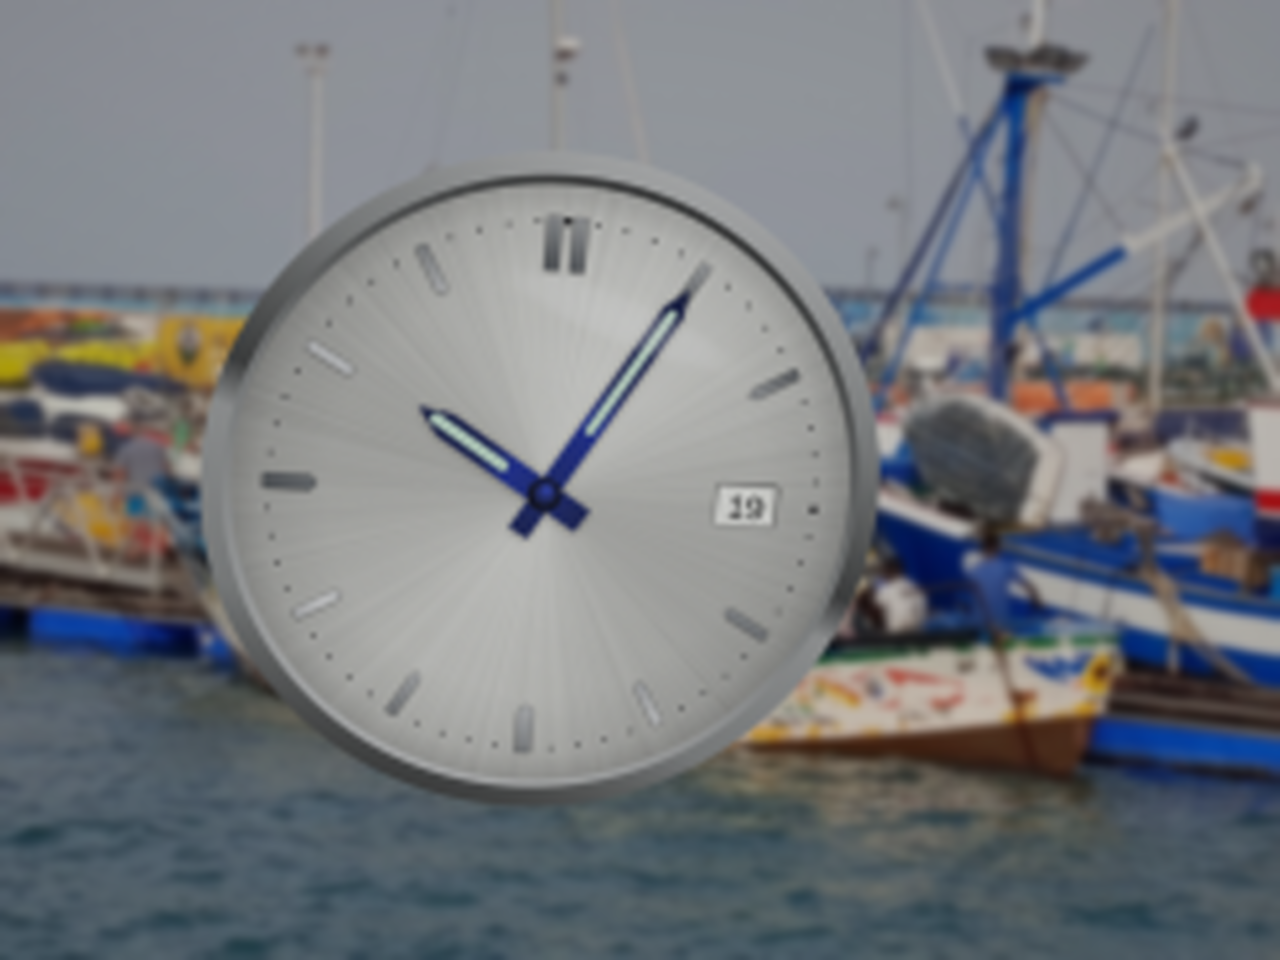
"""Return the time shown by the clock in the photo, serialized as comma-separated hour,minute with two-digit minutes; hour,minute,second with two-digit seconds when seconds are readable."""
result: 10,05
